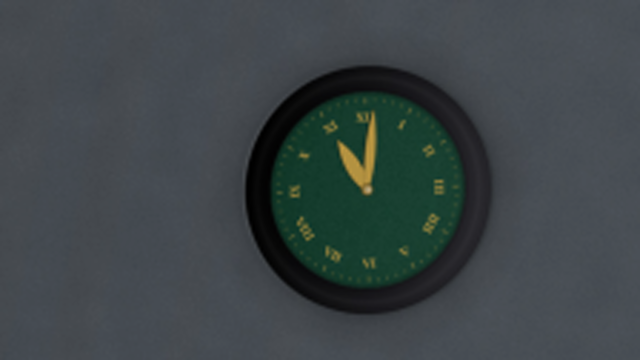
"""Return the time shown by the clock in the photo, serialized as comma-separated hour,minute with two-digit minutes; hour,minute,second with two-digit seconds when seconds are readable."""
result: 11,01
